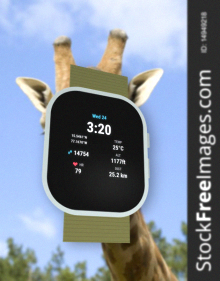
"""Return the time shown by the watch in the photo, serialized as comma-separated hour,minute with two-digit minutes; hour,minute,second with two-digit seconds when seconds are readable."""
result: 3,20
